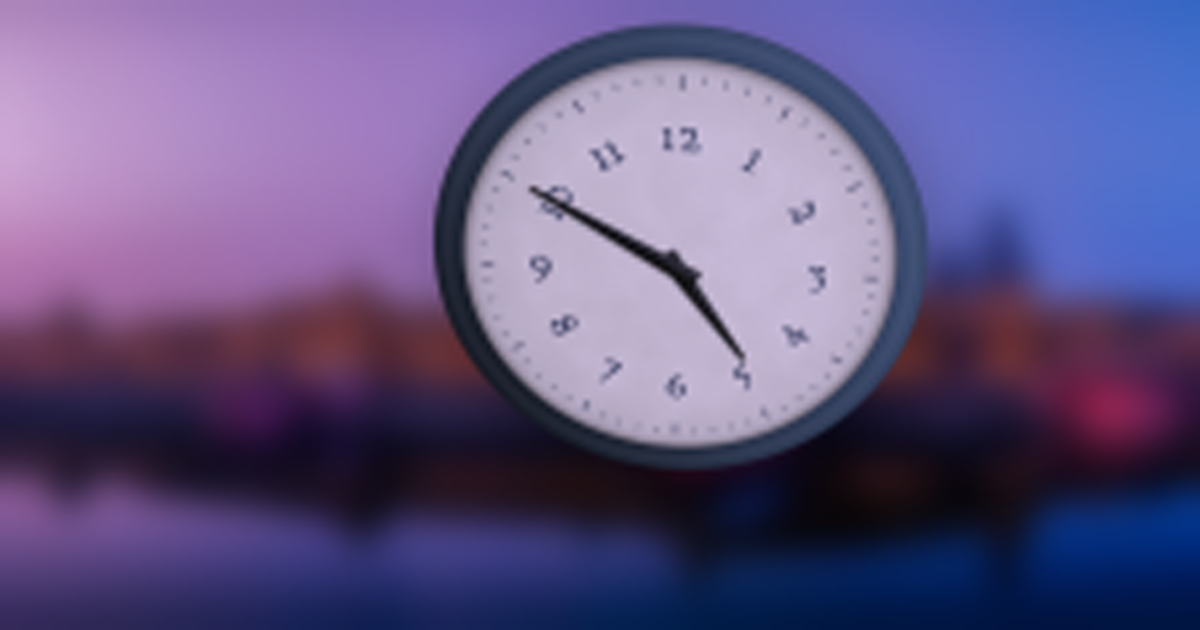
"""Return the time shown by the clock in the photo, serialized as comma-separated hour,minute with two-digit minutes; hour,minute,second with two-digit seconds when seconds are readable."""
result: 4,50
